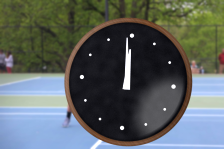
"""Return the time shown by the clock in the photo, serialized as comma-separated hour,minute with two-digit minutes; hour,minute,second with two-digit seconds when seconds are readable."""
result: 11,59
